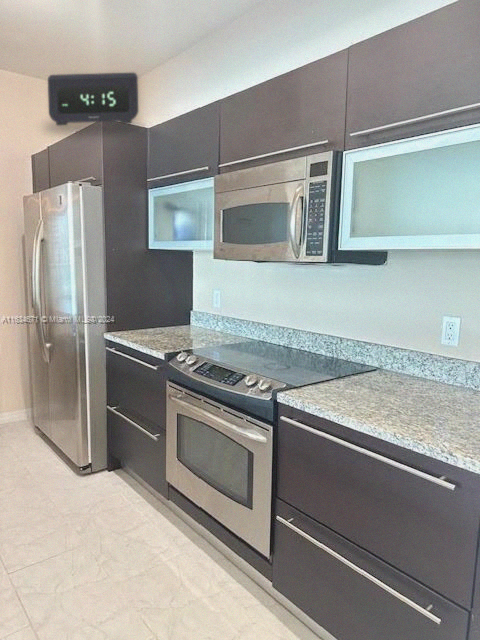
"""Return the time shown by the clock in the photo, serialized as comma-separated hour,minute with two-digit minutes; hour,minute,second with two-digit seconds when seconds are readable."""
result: 4,15
